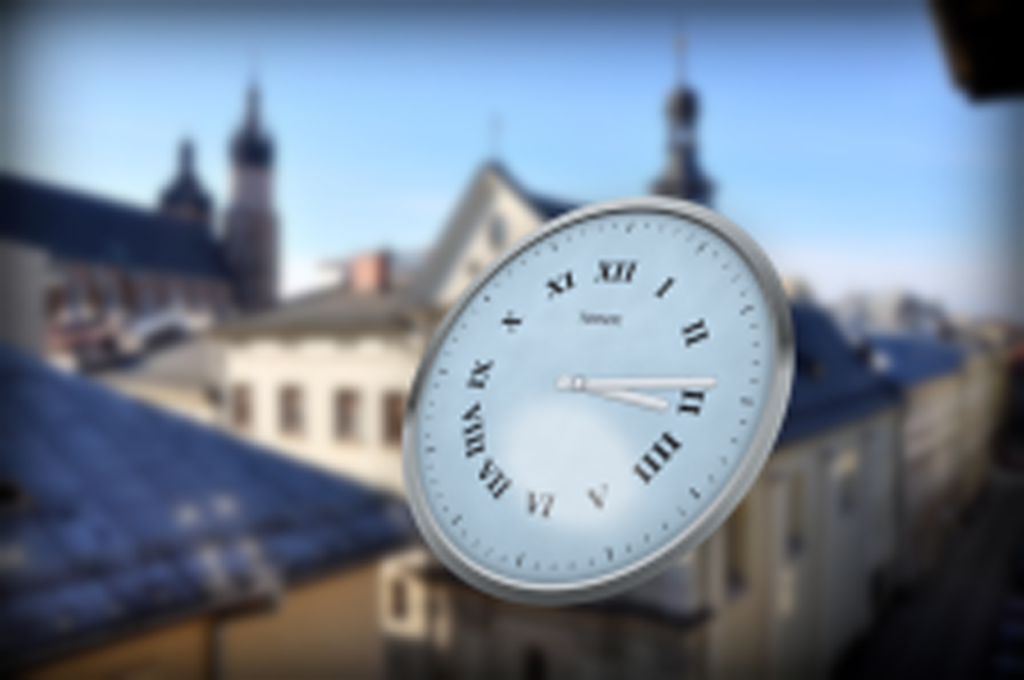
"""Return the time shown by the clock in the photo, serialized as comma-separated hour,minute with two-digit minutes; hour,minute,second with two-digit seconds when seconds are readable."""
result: 3,14
